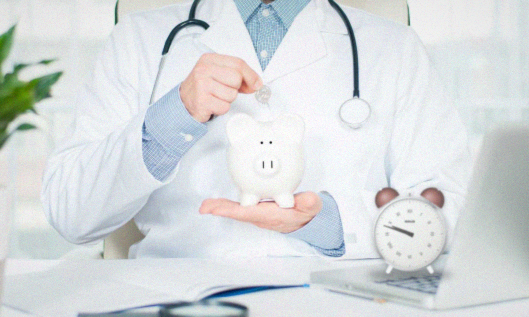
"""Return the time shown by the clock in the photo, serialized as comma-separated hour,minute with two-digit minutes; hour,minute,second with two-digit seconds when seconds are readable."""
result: 9,48
